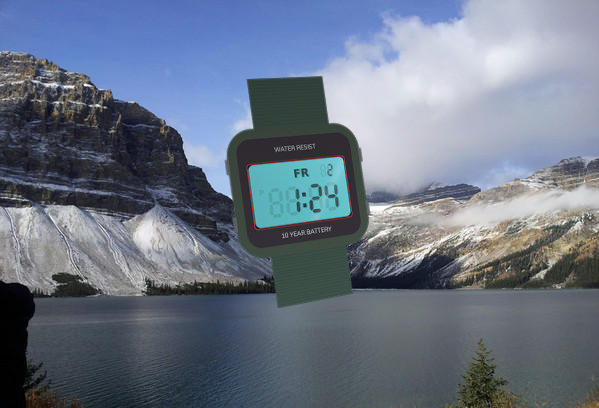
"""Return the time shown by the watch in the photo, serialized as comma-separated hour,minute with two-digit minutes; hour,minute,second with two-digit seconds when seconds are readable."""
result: 1,24
